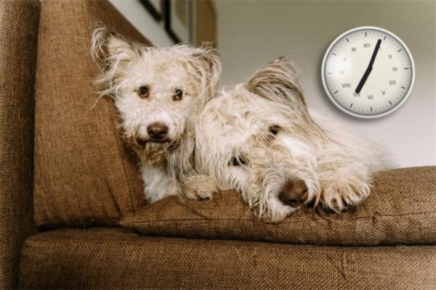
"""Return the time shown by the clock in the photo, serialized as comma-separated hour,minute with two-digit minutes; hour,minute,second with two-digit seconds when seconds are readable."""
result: 7,04
